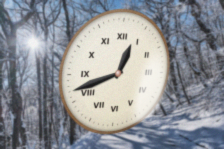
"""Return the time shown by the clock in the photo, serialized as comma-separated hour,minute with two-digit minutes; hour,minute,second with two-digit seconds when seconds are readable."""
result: 12,42
